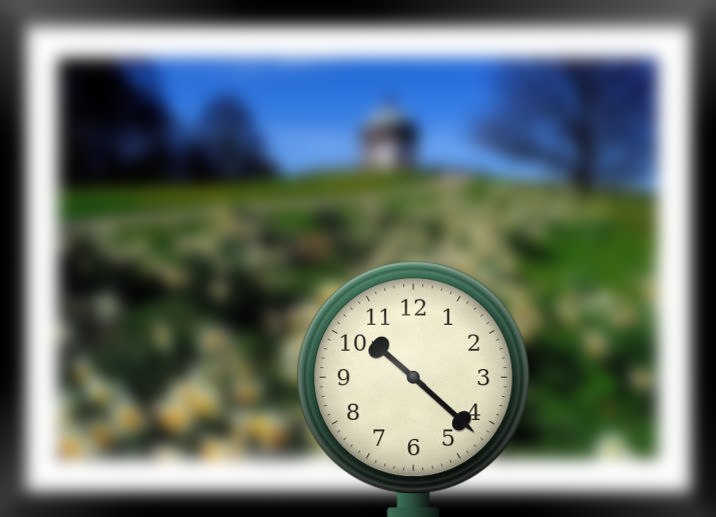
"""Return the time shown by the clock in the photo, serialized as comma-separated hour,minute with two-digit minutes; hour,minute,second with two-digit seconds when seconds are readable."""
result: 10,22
